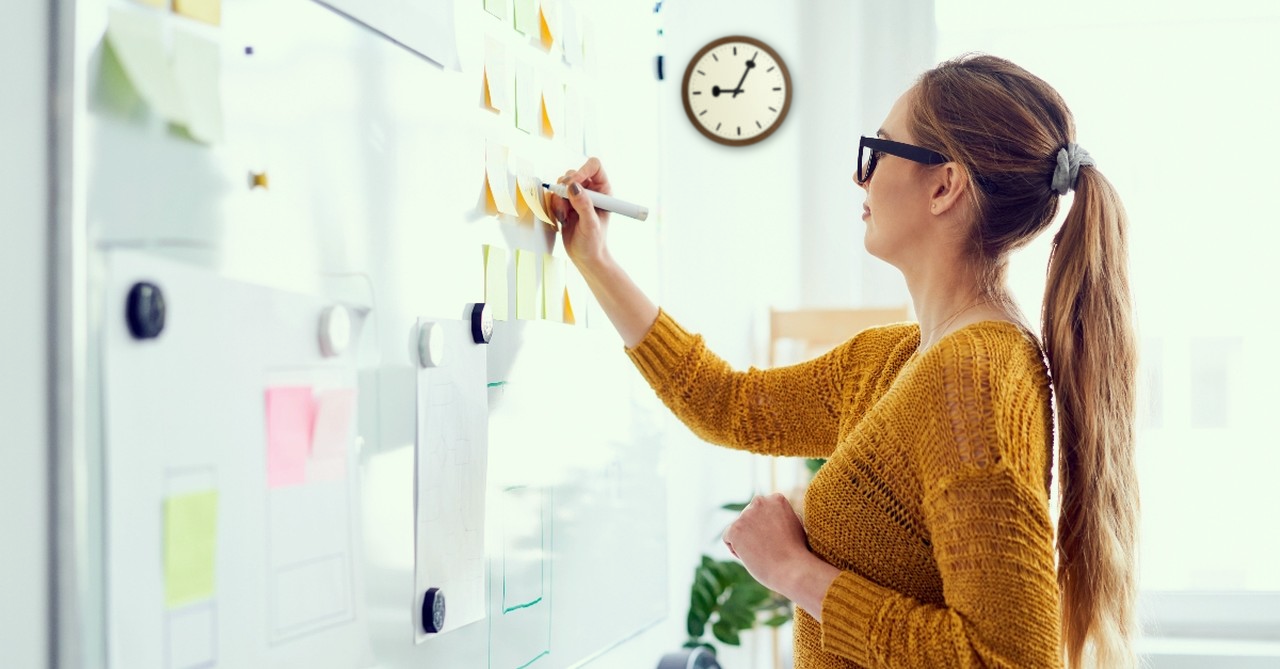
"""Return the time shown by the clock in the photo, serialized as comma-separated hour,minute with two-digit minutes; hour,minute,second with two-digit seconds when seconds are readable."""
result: 9,05
